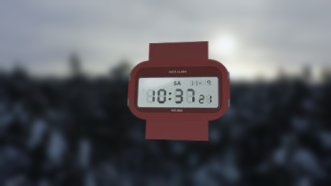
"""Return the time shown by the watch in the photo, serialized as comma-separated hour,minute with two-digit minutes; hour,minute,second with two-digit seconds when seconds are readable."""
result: 10,37,21
